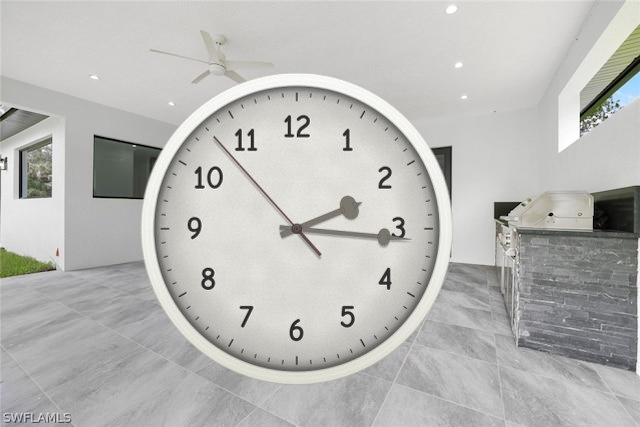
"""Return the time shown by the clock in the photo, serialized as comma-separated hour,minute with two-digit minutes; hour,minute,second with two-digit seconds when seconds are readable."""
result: 2,15,53
